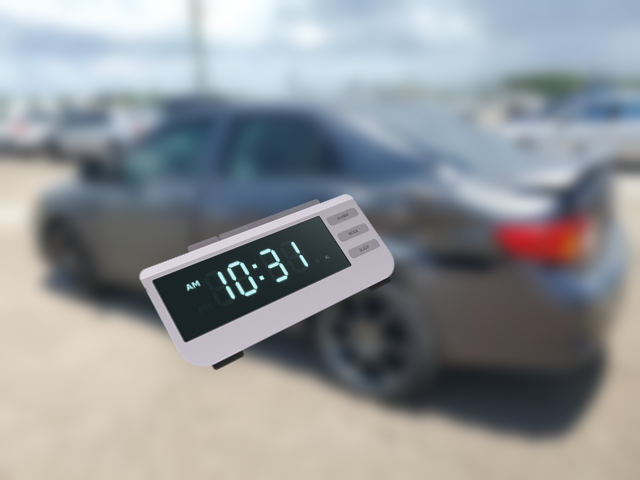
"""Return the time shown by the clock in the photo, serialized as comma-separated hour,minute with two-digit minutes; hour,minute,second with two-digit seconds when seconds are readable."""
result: 10,31
